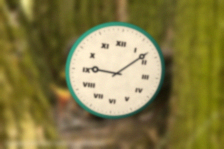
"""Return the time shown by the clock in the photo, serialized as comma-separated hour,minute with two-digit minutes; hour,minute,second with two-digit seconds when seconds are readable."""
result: 9,08
